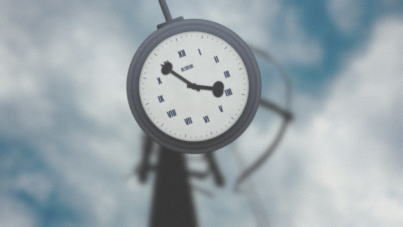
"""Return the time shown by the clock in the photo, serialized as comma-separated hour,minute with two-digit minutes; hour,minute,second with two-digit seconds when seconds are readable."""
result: 3,54
